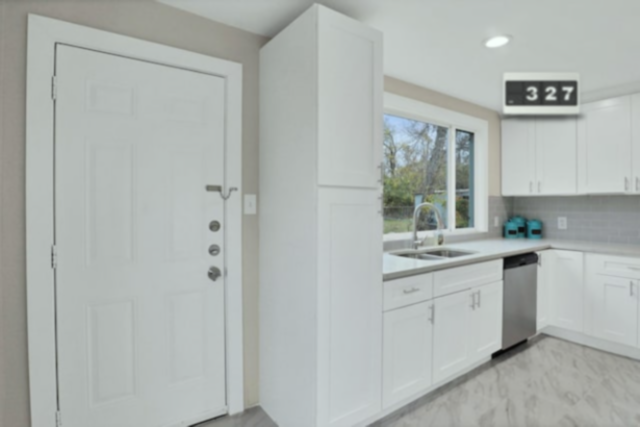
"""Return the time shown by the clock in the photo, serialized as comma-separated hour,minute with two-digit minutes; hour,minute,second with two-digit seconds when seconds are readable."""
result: 3,27
